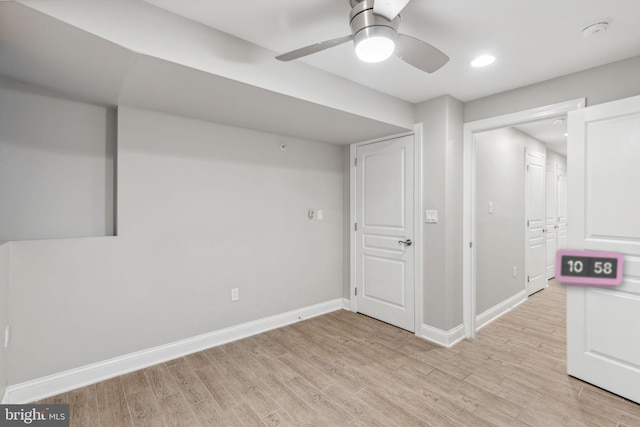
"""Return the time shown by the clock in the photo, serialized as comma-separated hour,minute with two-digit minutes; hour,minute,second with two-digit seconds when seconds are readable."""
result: 10,58
